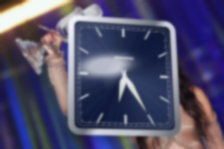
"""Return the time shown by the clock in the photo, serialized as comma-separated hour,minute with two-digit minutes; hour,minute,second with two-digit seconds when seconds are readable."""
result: 6,25
